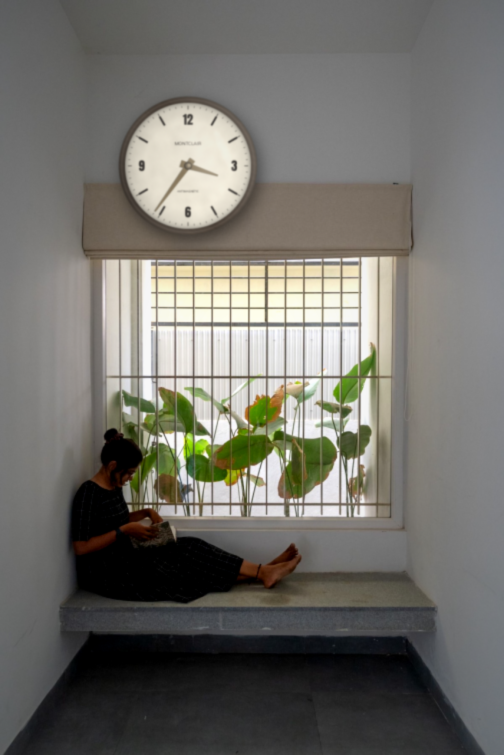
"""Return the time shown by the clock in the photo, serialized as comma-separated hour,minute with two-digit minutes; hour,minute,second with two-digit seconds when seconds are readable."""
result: 3,36
